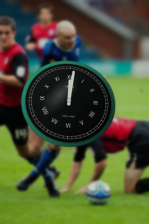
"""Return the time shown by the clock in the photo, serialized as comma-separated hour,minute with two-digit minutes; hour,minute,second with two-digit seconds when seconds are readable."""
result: 12,01
